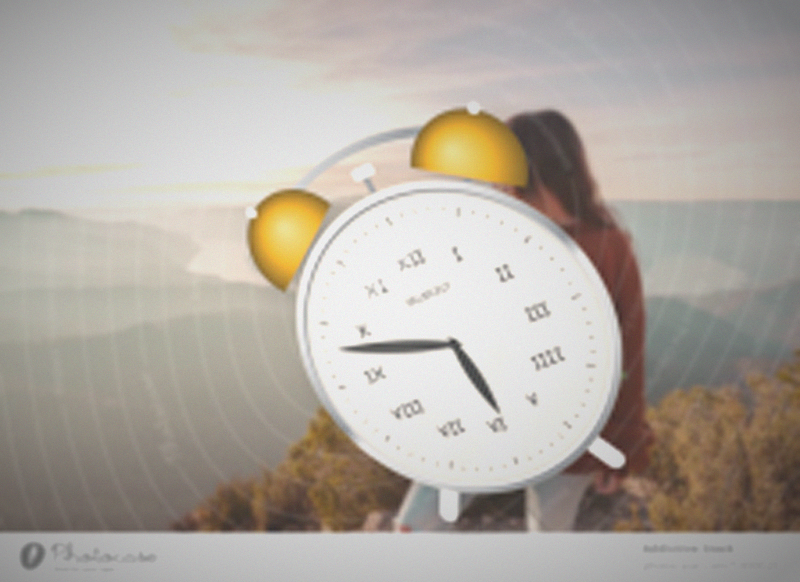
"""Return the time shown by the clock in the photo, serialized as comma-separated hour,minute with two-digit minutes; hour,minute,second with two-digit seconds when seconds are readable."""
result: 5,48
